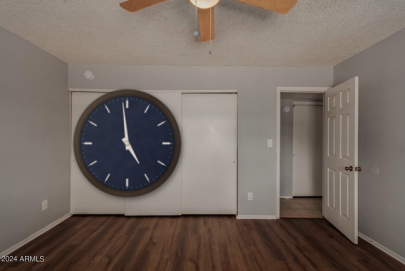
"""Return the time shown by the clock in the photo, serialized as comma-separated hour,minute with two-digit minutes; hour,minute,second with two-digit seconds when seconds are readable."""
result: 4,59
